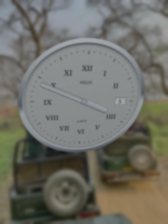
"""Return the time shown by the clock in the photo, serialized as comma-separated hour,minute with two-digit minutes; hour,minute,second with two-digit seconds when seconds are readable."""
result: 3,49
